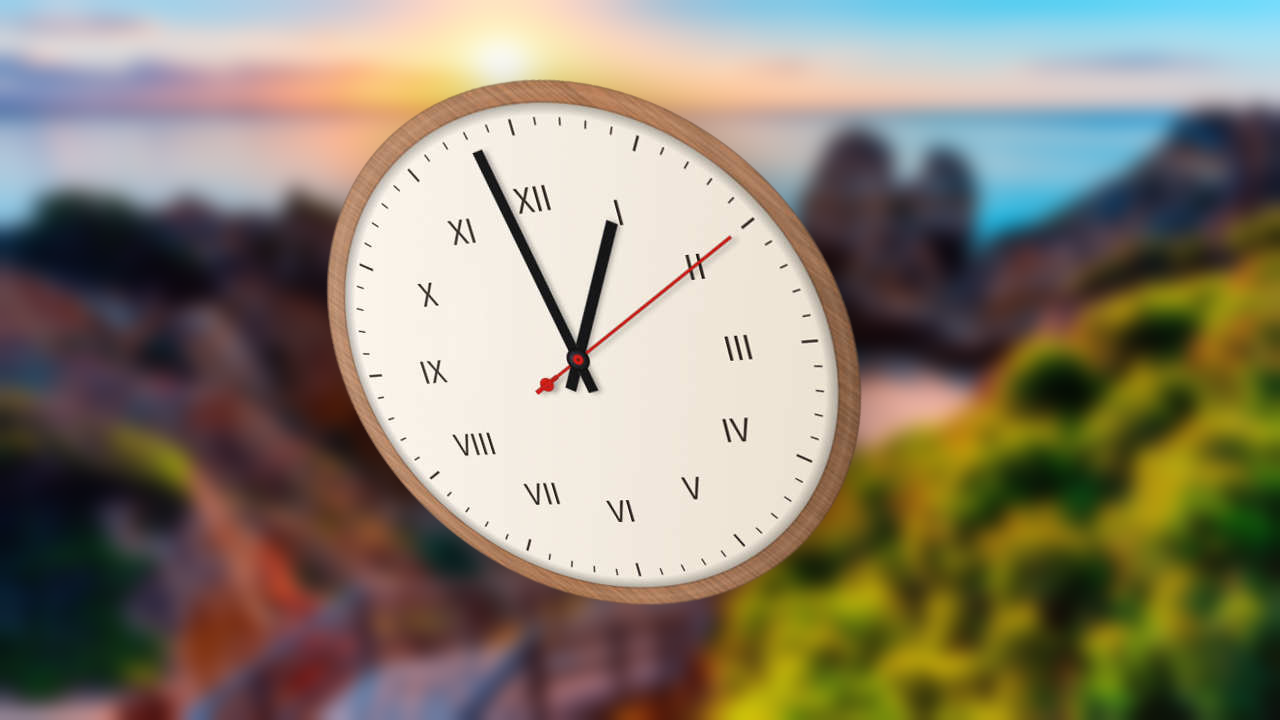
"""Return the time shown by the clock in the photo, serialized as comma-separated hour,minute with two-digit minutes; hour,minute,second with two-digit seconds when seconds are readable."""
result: 12,58,10
